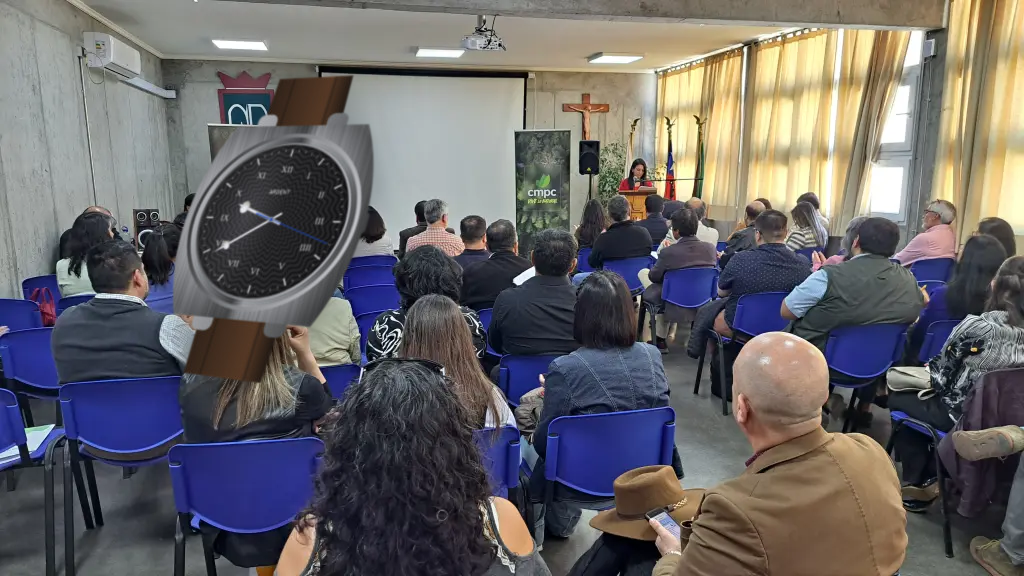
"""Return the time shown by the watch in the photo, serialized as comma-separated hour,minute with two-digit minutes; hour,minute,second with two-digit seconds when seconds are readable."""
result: 9,39,18
